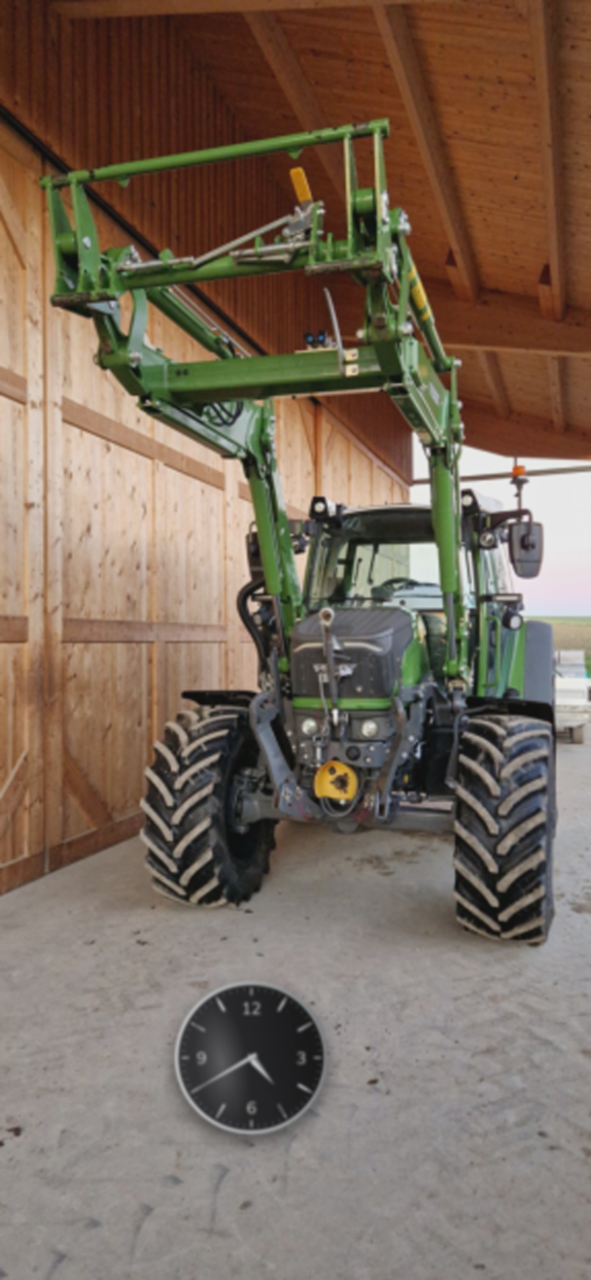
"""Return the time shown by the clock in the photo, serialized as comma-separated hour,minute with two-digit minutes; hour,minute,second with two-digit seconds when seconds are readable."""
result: 4,40
